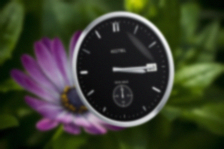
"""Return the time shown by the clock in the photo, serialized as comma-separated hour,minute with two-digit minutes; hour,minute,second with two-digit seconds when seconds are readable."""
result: 3,15
